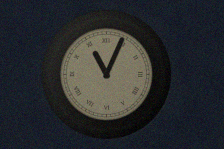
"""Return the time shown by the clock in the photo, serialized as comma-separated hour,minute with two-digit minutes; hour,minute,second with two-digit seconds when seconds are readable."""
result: 11,04
